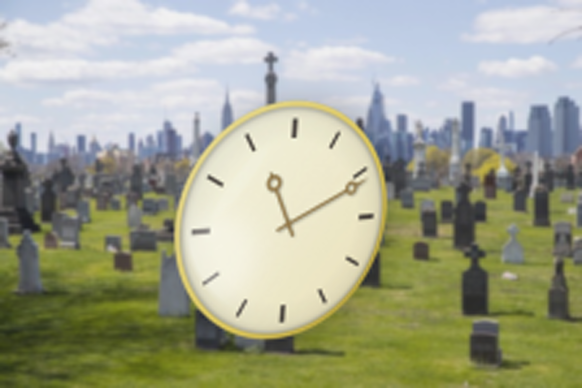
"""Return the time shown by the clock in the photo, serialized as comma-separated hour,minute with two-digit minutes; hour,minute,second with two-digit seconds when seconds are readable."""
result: 11,11
